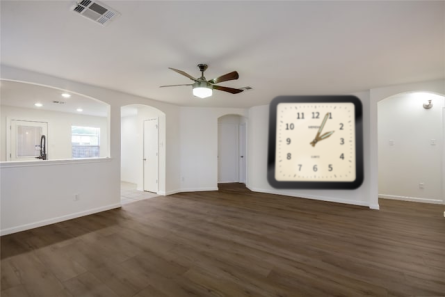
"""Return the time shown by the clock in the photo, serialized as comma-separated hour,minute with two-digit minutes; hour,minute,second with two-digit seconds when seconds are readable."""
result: 2,04
